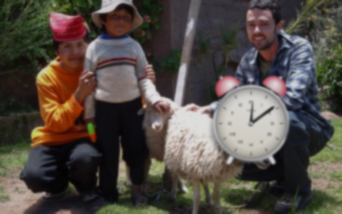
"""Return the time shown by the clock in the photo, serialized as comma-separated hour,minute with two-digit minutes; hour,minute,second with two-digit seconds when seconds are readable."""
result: 12,09
